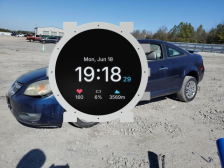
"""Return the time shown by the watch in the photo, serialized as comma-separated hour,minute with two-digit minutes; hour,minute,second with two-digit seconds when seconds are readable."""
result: 19,18
